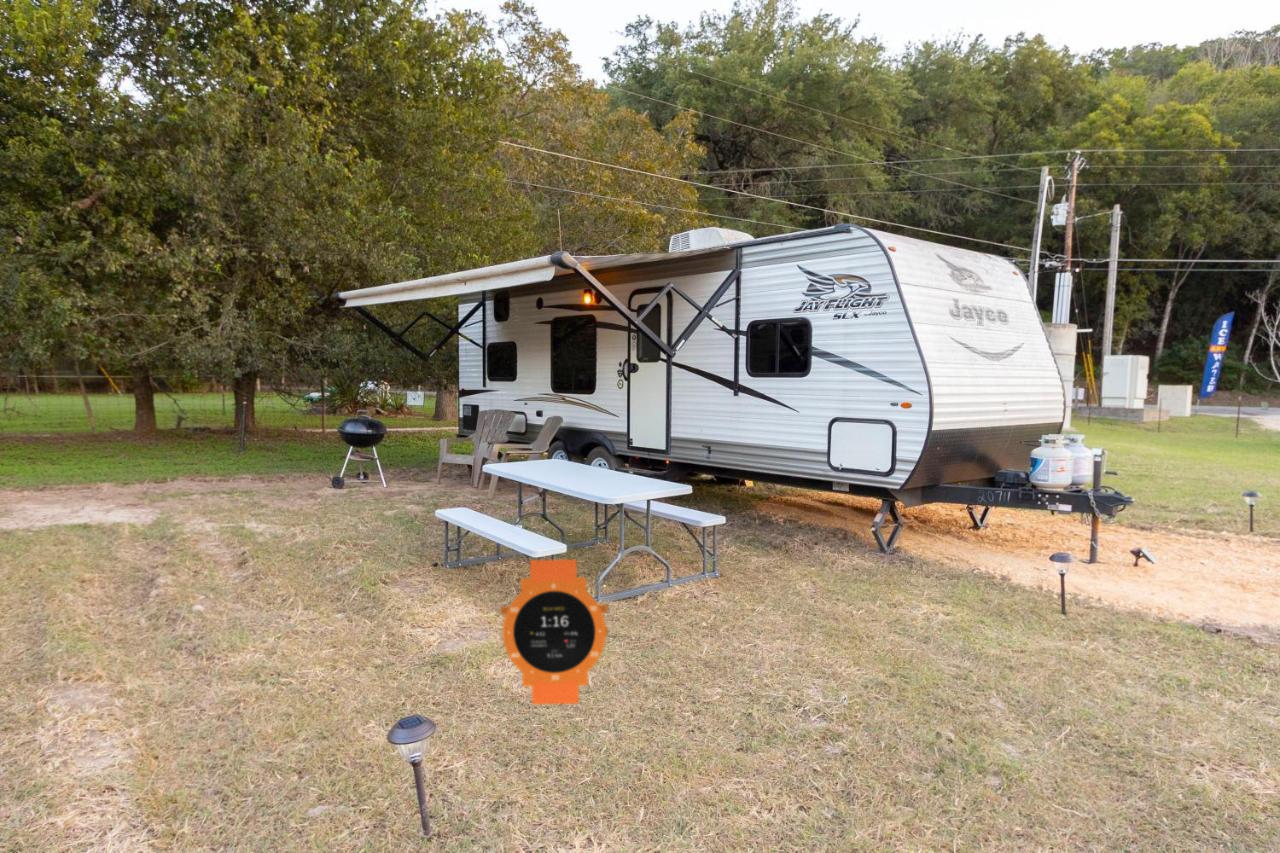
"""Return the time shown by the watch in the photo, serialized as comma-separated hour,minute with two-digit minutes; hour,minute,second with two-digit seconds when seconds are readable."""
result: 1,16
